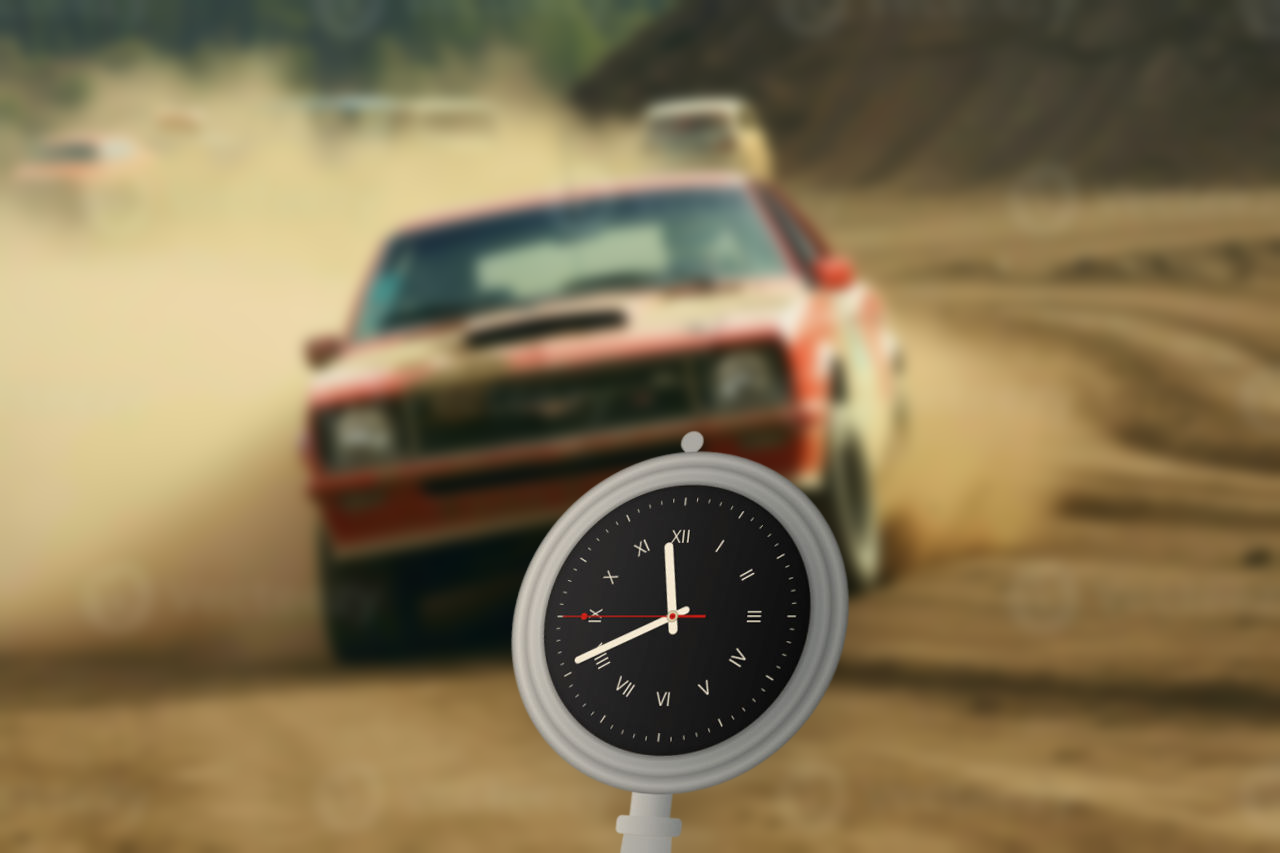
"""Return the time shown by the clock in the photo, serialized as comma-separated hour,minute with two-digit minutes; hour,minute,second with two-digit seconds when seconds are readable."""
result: 11,40,45
